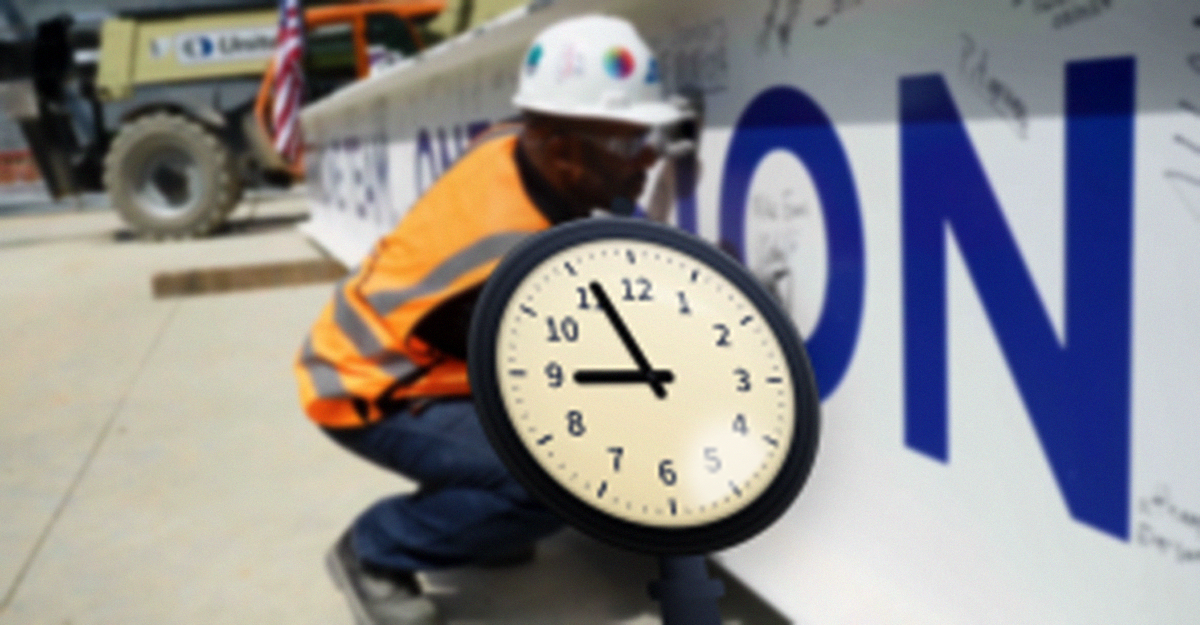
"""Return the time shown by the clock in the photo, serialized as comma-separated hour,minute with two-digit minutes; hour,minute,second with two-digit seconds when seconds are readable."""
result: 8,56
